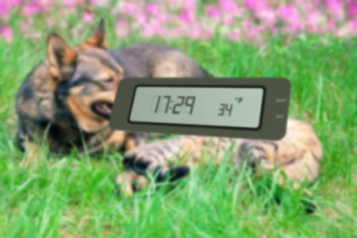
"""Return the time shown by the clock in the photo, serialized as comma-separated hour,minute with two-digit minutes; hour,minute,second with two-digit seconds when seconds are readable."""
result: 17,29
